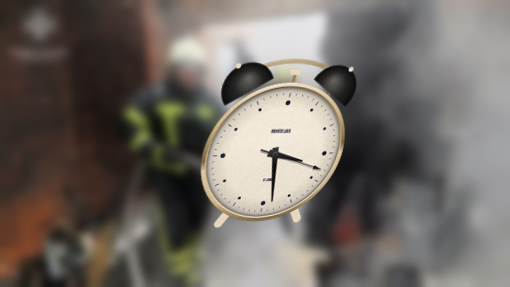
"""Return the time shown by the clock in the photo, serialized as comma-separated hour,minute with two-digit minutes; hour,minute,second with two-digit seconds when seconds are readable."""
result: 3,28,18
